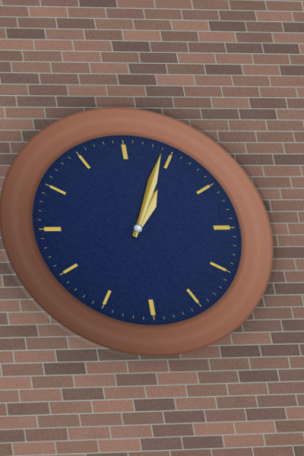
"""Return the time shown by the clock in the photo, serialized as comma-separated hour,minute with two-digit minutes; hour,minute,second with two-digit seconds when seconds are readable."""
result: 1,04
